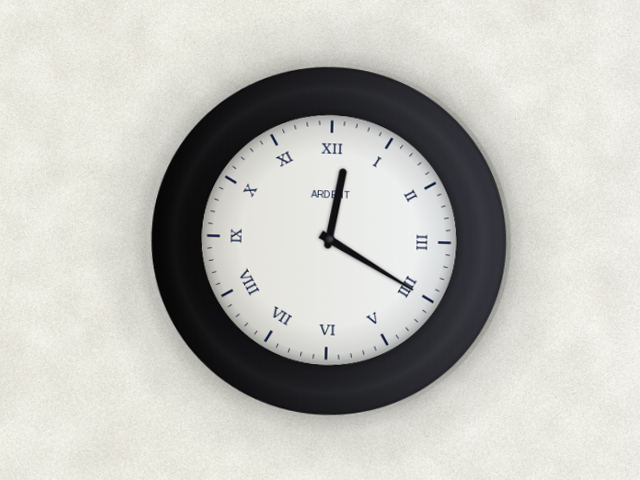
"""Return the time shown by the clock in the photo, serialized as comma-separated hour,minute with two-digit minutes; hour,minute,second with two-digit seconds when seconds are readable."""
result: 12,20
